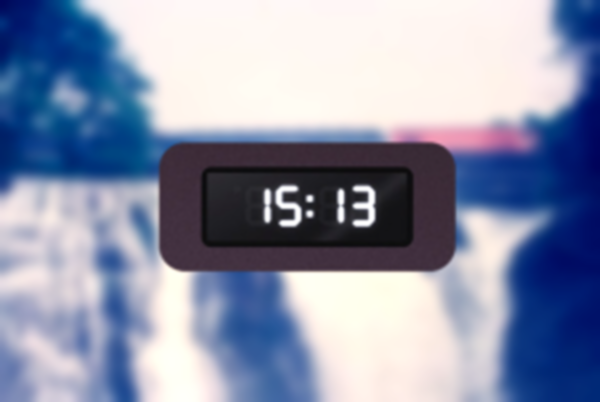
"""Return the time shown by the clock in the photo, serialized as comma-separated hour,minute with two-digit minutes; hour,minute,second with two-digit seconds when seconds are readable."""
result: 15,13
